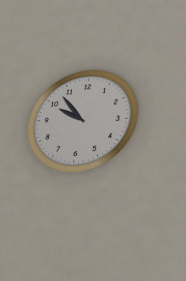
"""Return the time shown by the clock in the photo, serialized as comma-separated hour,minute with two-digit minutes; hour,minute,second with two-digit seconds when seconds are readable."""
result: 9,53
